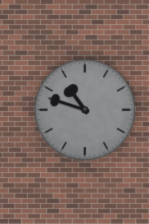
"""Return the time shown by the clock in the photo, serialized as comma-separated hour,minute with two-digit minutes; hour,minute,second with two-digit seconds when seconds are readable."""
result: 10,48
